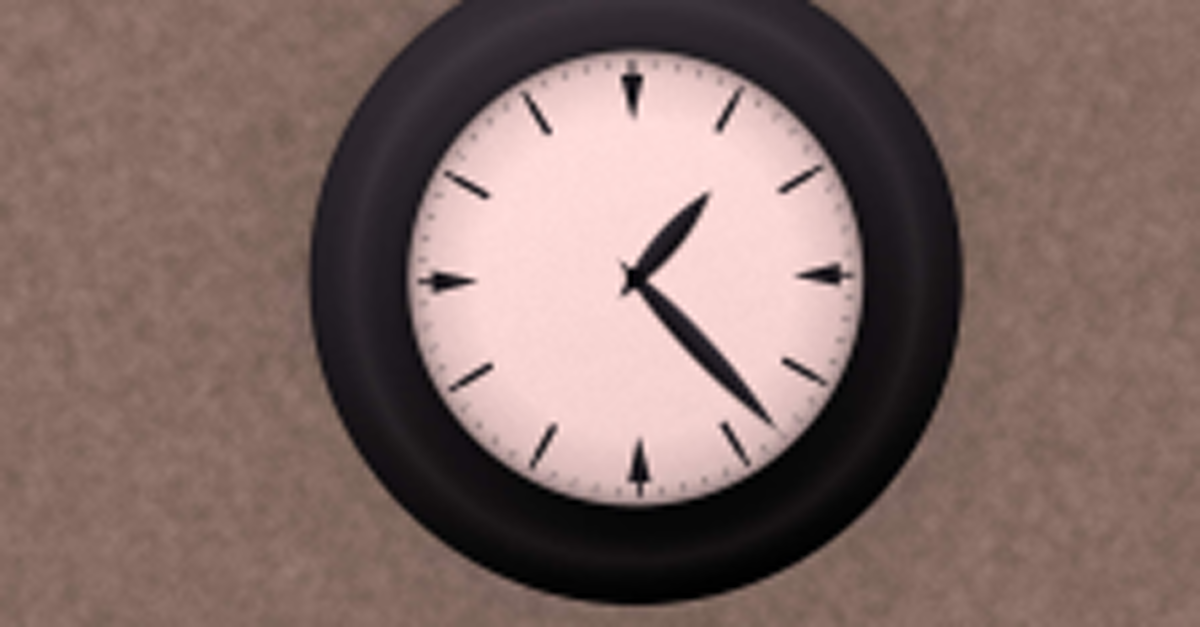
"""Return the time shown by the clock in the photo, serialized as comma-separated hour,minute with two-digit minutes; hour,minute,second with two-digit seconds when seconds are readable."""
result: 1,23
